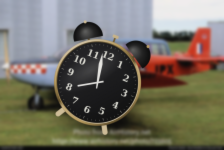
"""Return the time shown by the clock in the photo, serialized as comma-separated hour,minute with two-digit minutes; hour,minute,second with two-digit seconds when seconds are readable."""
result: 7,58
